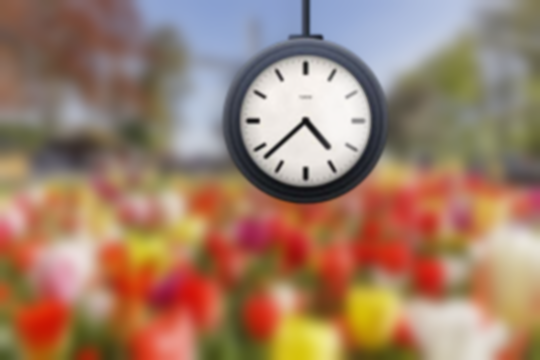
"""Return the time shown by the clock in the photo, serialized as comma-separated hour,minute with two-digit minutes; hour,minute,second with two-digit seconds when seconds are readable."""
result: 4,38
